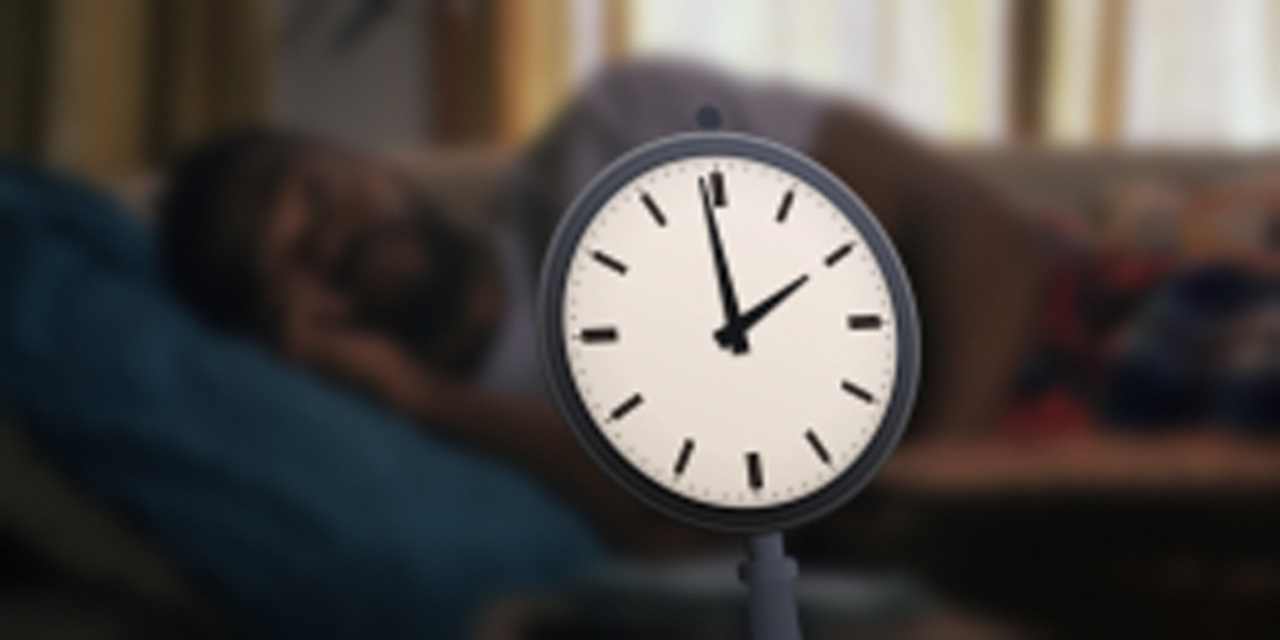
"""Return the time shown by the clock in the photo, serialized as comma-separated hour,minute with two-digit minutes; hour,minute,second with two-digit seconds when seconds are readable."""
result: 1,59
